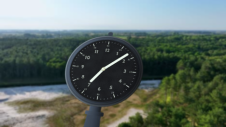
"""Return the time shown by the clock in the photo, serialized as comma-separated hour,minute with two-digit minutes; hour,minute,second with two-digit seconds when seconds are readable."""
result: 7,08
